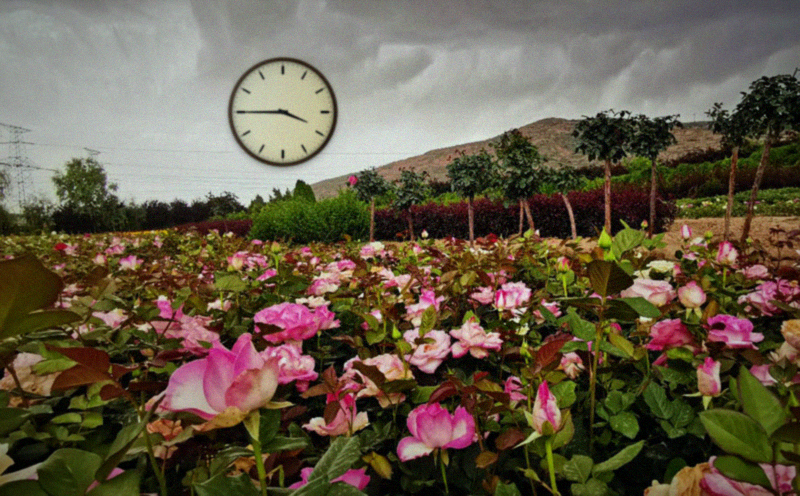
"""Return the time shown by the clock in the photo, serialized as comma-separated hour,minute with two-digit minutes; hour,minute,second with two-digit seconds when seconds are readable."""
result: 3,45
